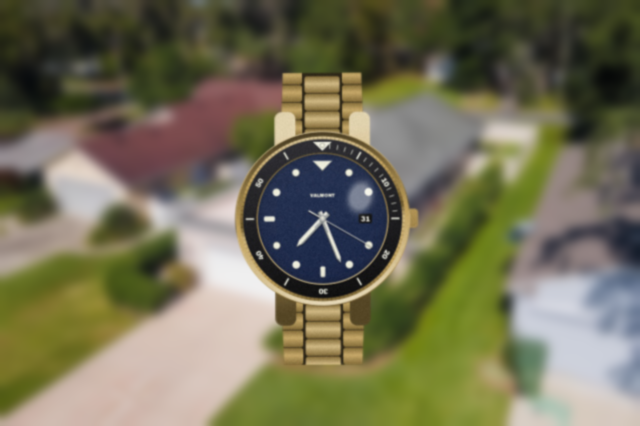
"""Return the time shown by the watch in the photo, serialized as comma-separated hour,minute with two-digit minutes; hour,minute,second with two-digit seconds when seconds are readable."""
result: 7,26,20
